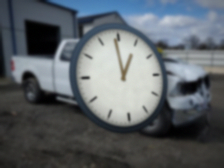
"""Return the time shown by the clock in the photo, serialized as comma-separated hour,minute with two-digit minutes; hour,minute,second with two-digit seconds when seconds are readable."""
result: 12,59
